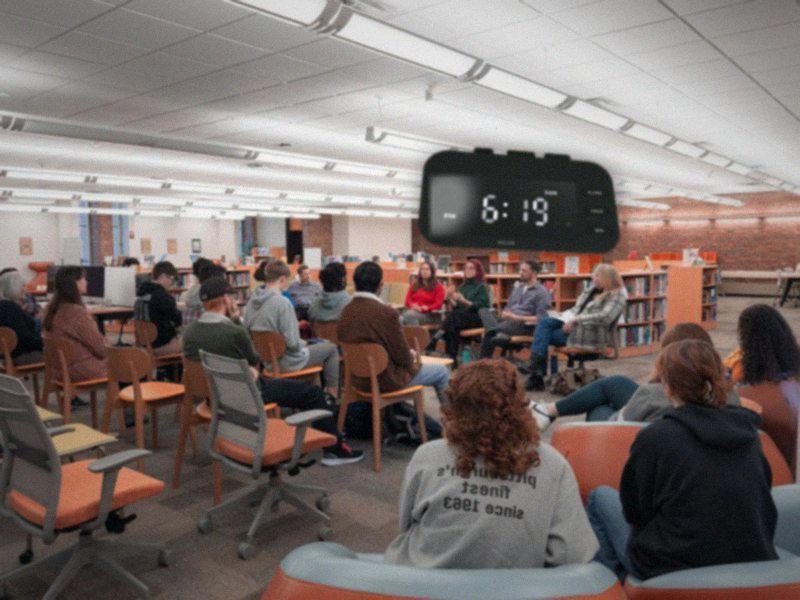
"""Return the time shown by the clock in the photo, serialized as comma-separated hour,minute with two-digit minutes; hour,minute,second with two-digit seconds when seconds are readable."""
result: 6,19
